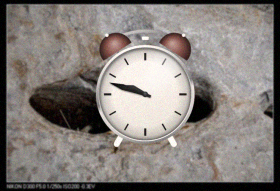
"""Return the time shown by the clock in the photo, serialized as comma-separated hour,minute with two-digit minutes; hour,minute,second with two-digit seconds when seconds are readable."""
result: 9,48
